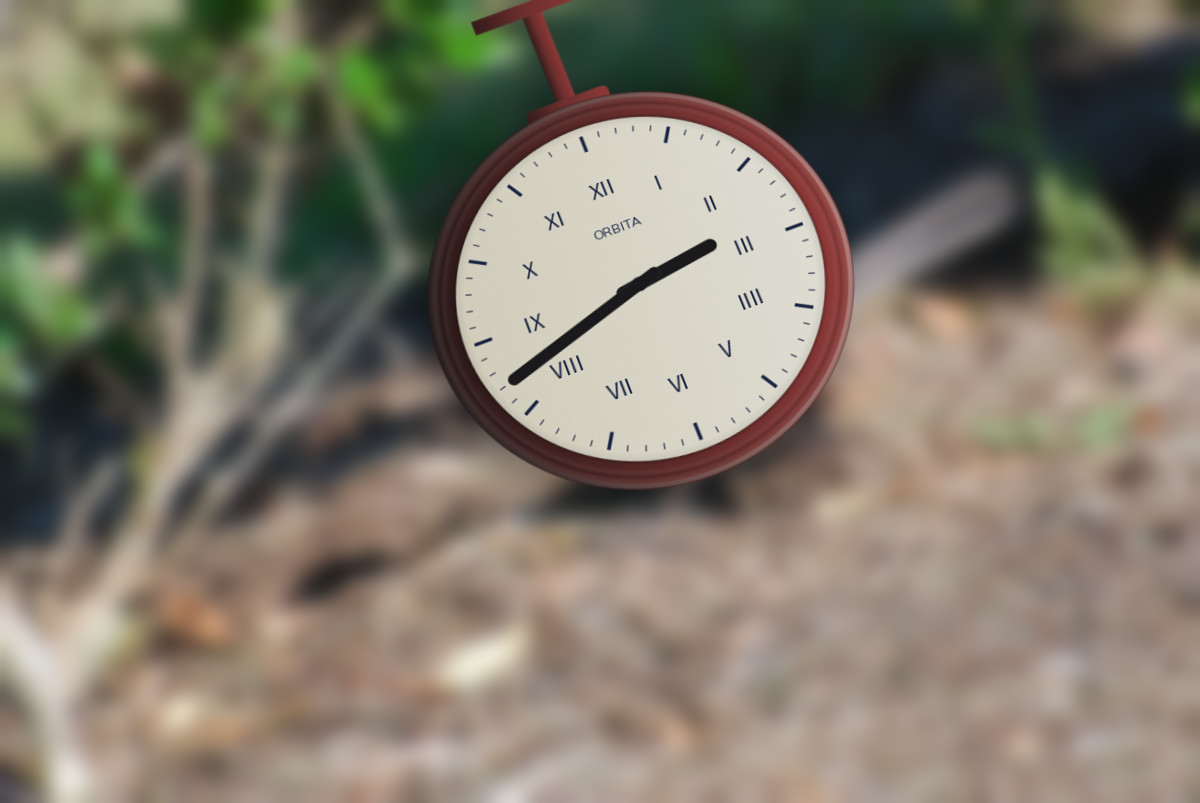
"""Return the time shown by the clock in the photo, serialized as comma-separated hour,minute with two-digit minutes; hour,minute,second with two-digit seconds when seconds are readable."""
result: 2,42
